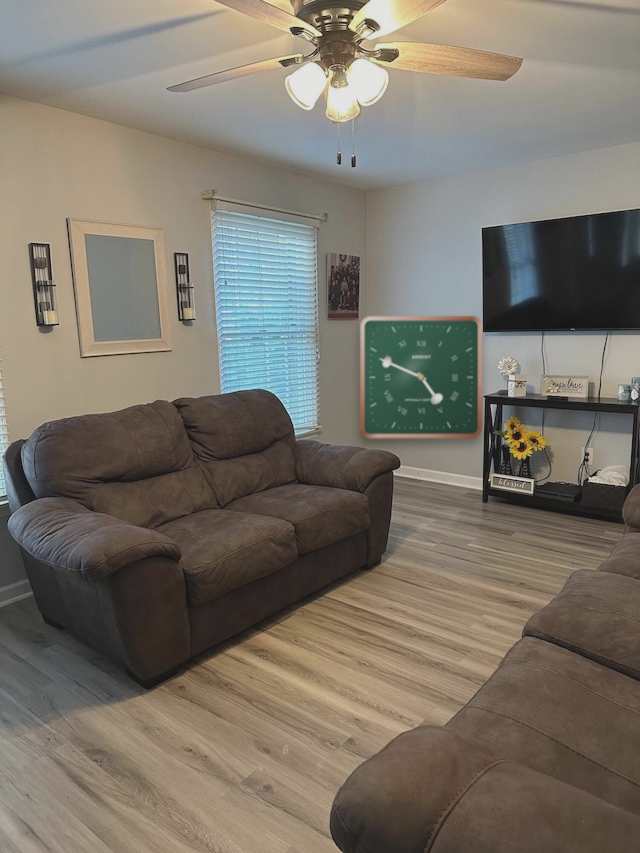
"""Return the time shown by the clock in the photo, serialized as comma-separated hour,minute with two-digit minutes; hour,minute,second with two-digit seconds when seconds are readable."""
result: 4,49
